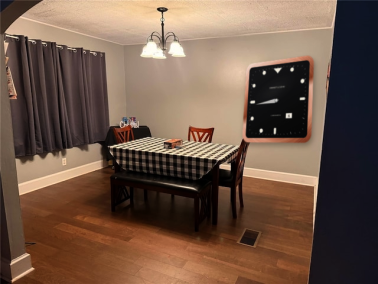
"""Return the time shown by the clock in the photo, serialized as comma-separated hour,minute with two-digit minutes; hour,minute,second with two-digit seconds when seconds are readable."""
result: 8,44
